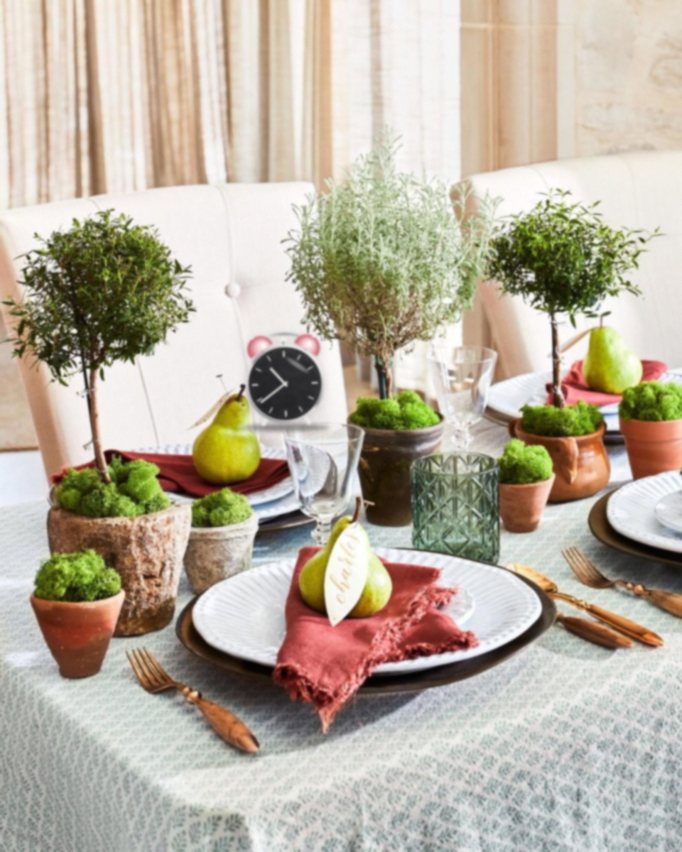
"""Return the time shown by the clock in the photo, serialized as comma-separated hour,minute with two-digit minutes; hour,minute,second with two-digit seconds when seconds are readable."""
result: 10,39
